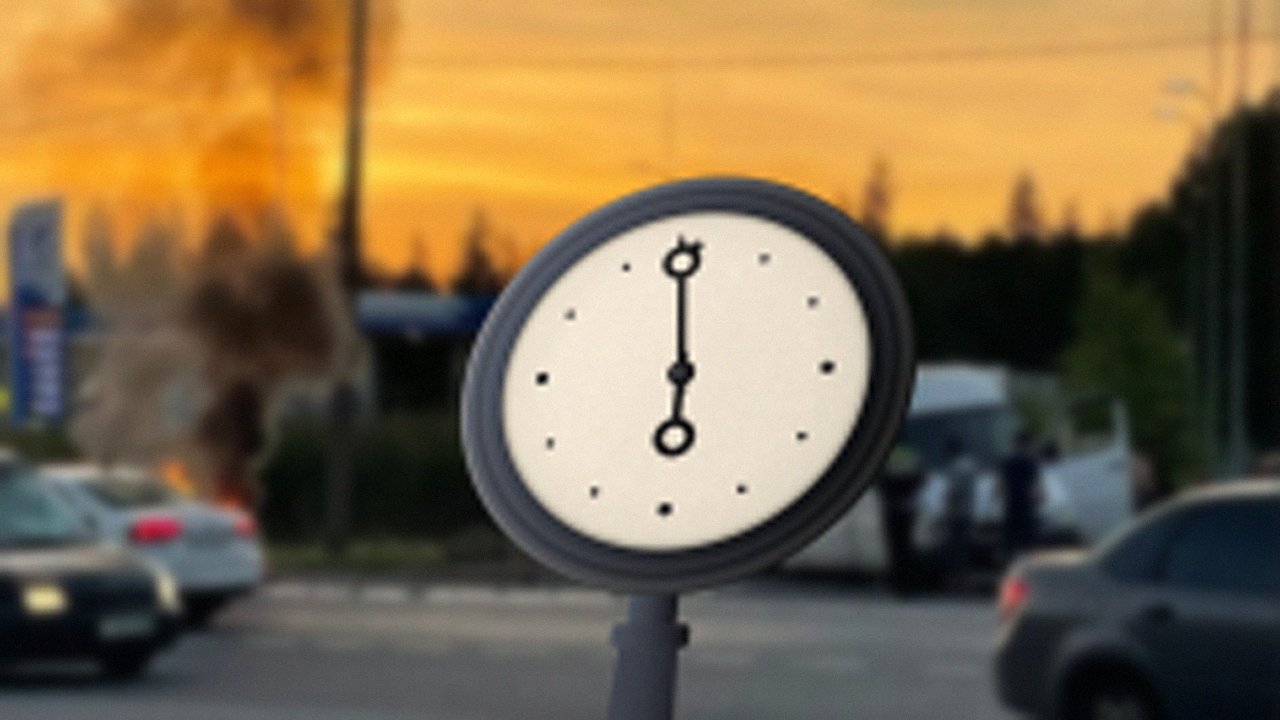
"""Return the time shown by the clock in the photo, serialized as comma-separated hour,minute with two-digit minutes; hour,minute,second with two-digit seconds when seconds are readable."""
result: 5,59
